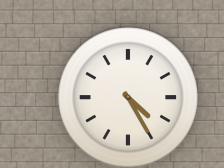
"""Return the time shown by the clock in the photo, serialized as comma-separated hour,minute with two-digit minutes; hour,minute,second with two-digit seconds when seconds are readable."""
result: 4,25
